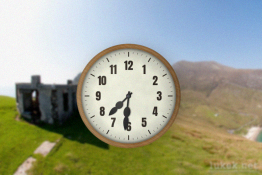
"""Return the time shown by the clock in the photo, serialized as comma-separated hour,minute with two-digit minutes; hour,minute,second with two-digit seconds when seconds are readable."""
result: 7,31
